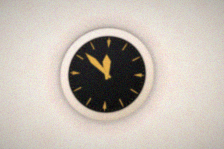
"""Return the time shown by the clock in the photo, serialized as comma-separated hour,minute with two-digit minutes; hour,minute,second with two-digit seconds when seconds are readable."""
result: 11,52
